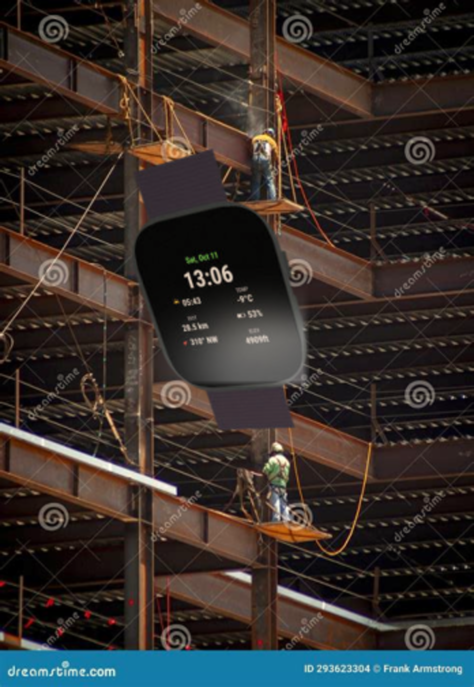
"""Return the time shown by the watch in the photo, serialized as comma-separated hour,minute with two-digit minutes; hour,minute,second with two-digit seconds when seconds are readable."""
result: 13,06
